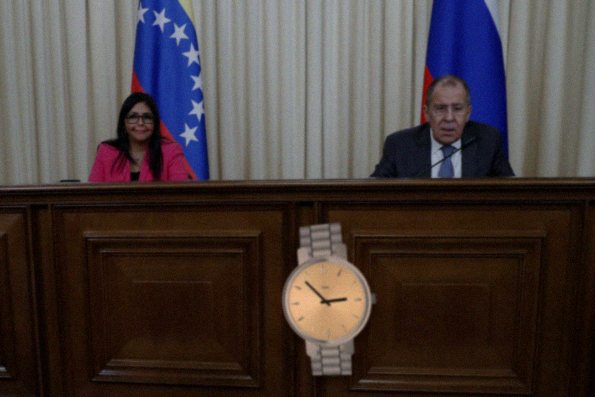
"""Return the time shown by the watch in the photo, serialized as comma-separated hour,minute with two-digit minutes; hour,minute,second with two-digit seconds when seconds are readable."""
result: 2,53
